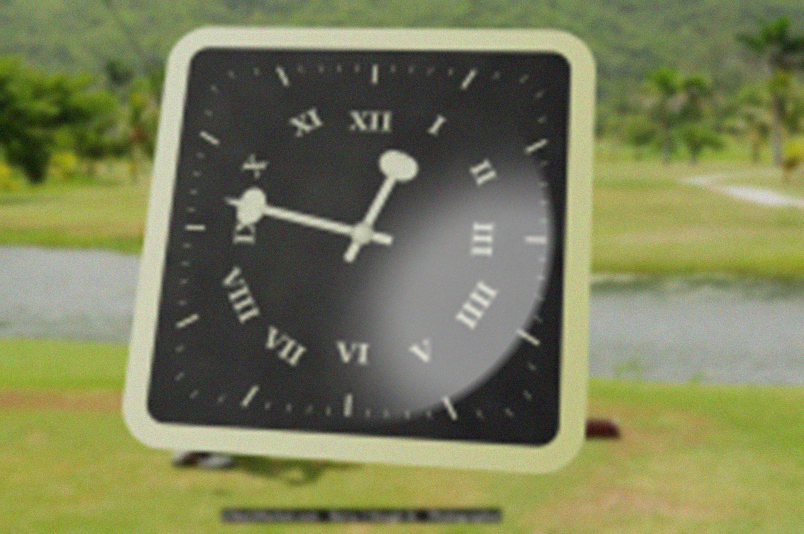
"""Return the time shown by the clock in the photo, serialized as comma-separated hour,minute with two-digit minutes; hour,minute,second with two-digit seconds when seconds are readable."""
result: 12,47
